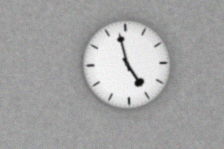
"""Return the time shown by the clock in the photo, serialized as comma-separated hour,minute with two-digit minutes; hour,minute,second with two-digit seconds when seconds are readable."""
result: 4,58
